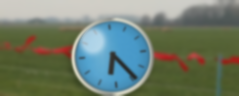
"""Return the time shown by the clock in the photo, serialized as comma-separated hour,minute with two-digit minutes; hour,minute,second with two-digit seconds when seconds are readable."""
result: 6,24
